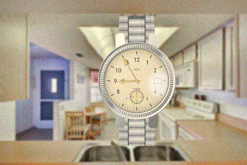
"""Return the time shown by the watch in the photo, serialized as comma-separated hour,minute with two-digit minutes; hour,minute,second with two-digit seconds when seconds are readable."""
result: 8,55
